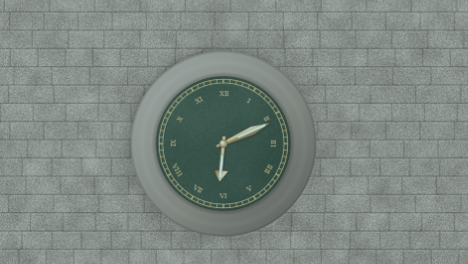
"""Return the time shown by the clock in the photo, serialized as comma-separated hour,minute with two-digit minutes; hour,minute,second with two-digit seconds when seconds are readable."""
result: 6,11
